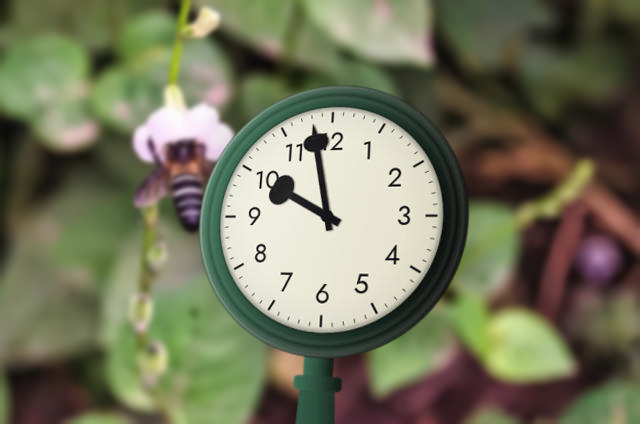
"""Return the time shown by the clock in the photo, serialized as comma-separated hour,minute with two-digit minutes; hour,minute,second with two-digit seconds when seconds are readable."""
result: 9,58
